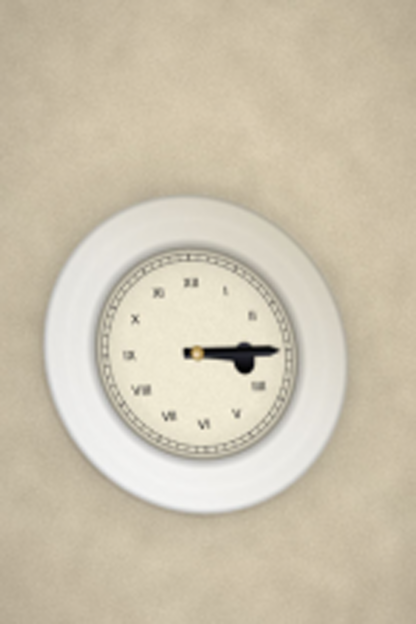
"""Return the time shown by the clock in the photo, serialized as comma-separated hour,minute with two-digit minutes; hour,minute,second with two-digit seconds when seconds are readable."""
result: 3,15
